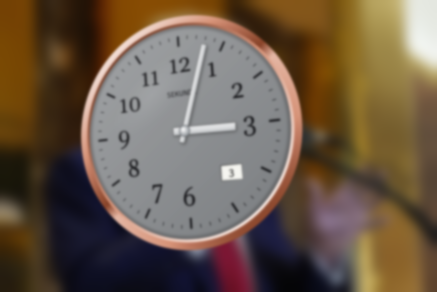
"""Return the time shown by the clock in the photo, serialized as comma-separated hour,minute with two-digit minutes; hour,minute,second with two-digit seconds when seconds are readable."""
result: 3,03
